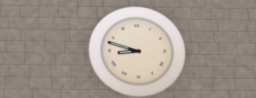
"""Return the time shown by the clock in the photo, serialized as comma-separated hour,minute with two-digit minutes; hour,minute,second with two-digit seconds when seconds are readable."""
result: 8,48
